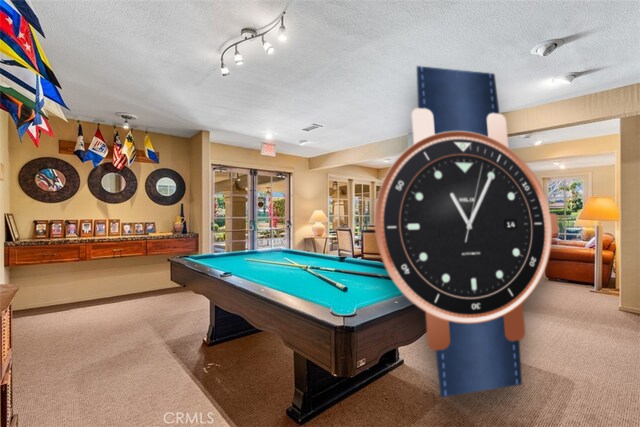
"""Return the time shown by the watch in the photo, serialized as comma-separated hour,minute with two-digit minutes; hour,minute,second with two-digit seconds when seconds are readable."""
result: 11,05,03
